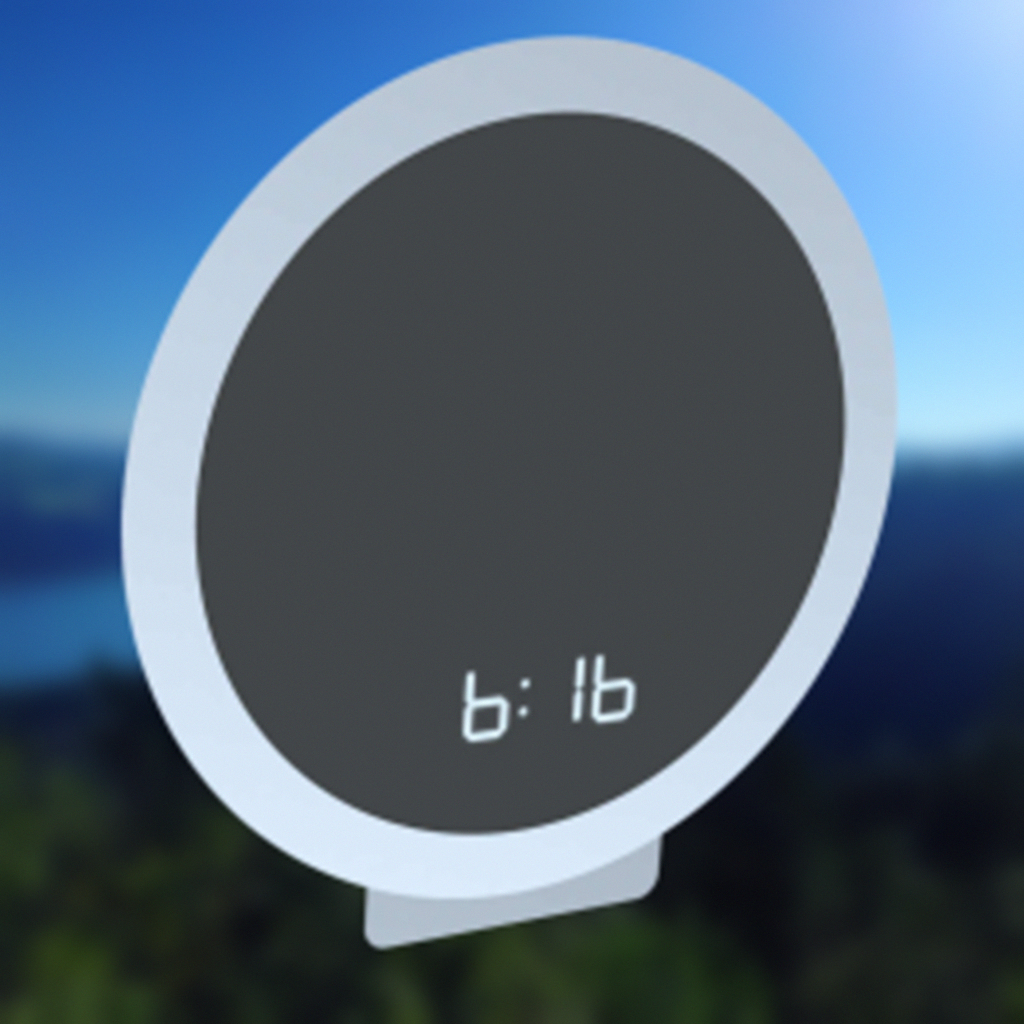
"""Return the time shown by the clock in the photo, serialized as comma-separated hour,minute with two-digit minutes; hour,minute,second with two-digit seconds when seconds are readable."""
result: 6,16
